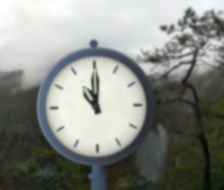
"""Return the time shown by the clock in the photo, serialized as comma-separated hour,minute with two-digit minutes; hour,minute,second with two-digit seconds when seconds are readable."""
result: 11,00
